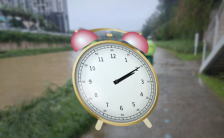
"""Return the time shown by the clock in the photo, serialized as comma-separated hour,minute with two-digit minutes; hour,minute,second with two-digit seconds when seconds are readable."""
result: 2,10
